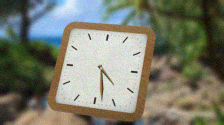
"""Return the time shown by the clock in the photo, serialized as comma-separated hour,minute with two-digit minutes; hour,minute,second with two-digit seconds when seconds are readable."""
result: 4,28
